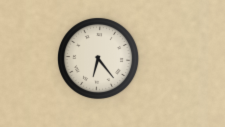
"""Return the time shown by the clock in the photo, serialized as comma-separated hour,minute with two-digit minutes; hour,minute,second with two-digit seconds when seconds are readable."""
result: 6,23
